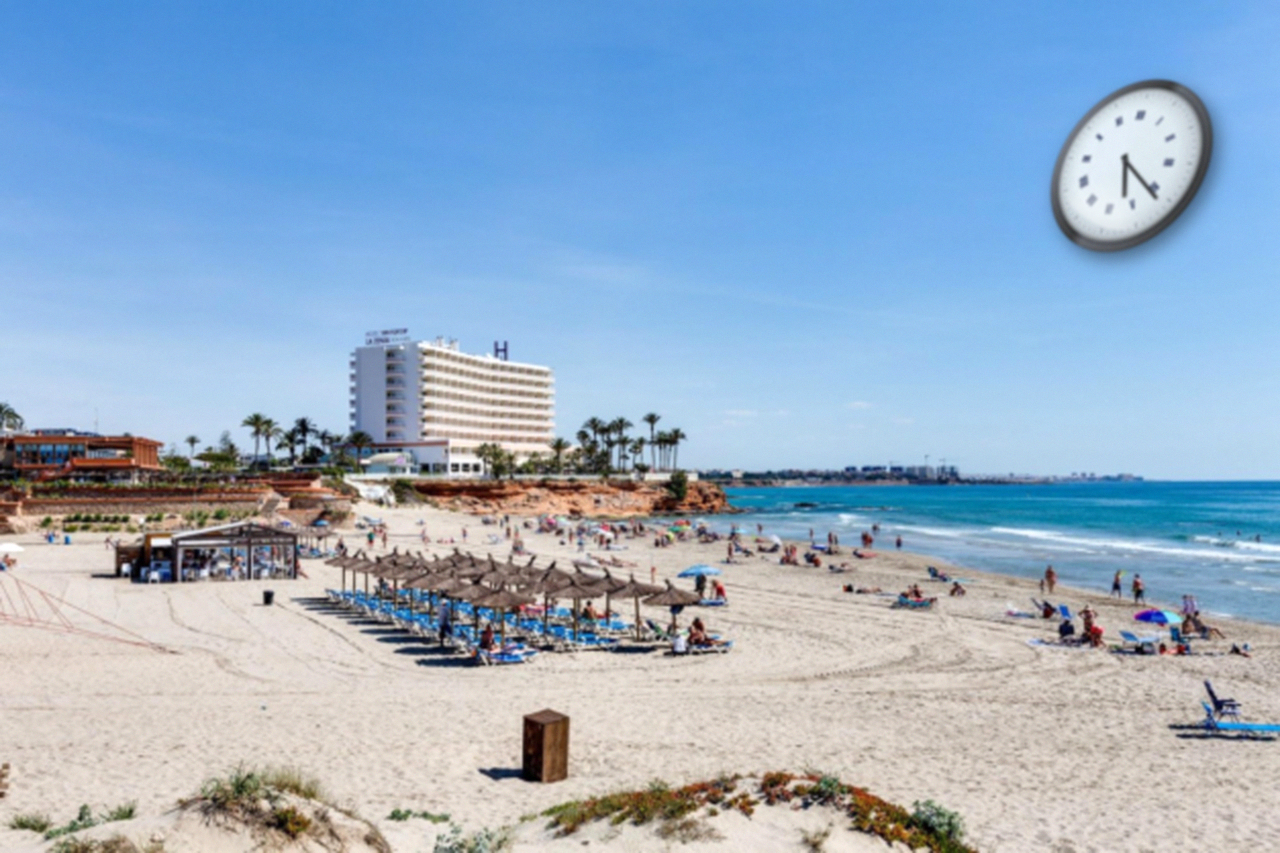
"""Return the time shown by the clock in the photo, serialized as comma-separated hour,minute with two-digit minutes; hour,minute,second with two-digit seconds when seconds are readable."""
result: 5,21
